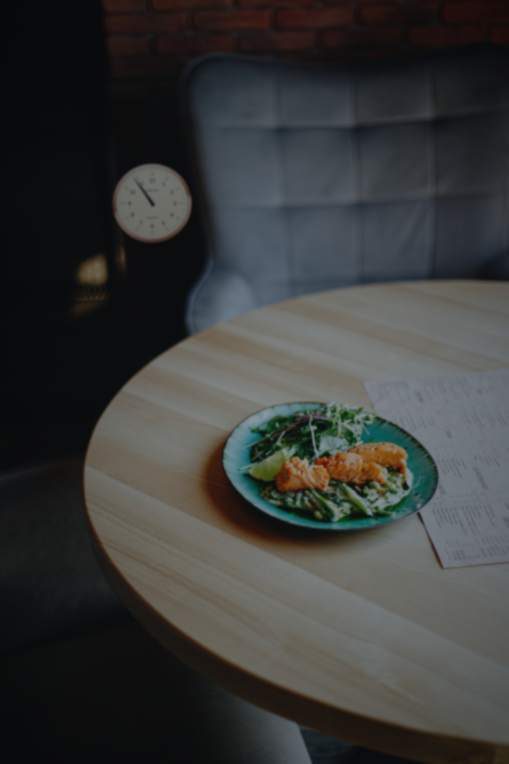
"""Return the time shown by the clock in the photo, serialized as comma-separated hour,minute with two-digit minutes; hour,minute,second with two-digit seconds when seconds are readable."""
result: 10,54
